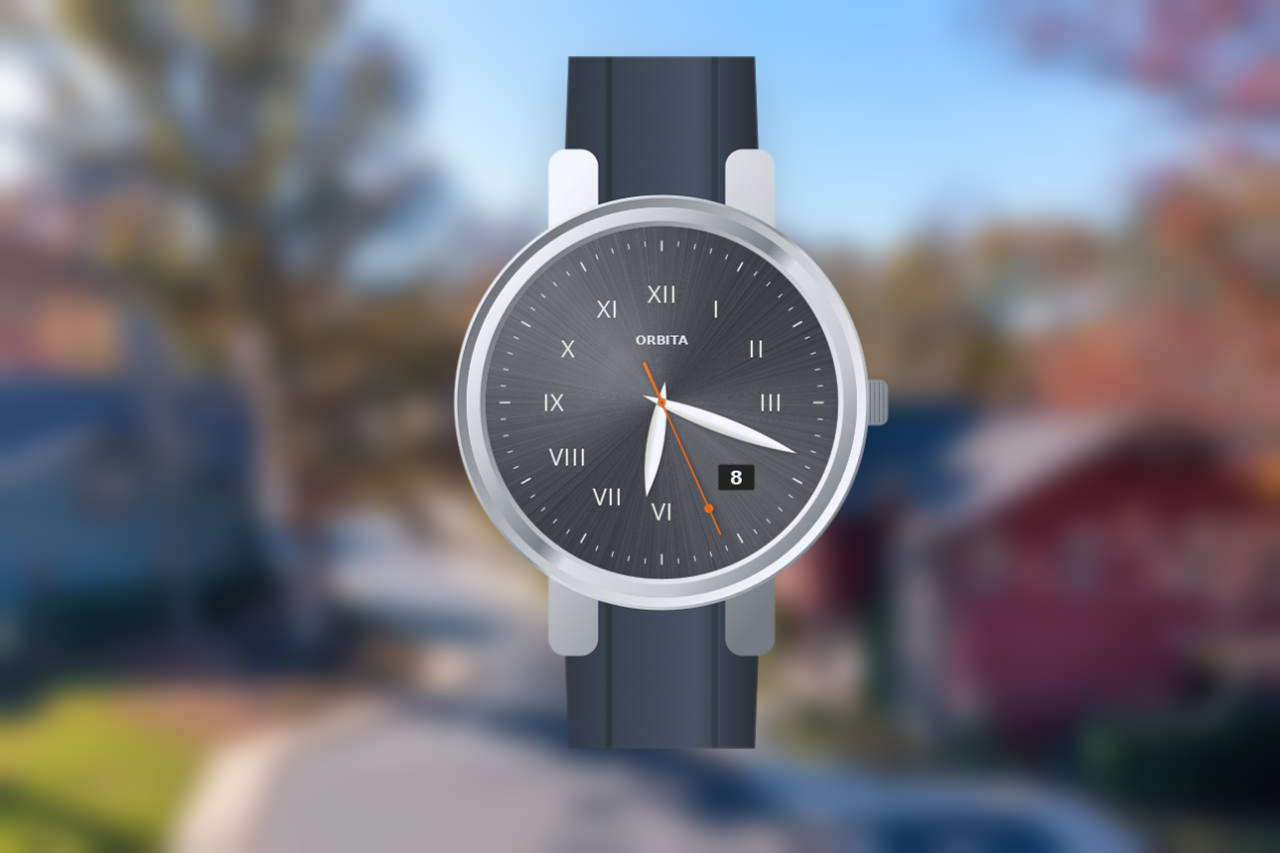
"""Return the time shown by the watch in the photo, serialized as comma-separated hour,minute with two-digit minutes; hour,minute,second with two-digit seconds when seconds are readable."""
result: 6,18,26
